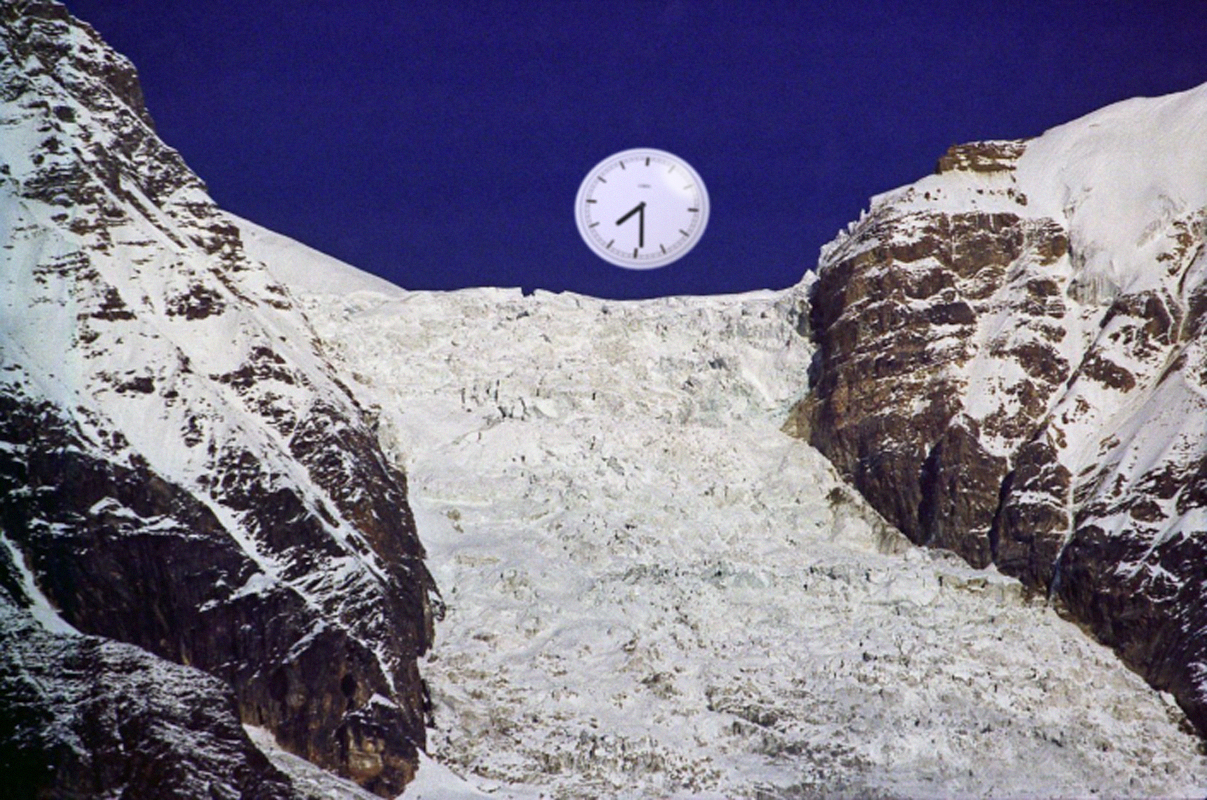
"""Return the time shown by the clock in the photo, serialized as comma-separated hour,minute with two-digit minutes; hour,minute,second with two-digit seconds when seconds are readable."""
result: 7,29
